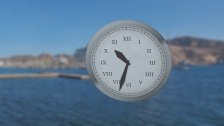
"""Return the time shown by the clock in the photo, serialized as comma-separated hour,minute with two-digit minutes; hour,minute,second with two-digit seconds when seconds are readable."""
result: 10,33
